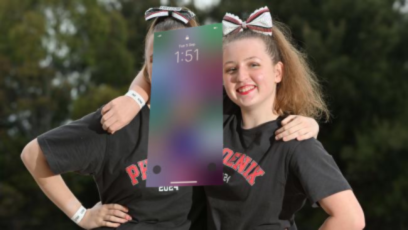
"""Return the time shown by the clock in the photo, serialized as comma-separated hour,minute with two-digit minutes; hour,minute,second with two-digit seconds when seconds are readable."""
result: 1,51
